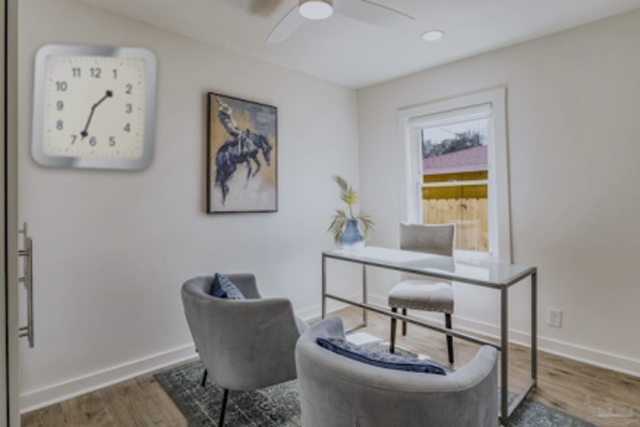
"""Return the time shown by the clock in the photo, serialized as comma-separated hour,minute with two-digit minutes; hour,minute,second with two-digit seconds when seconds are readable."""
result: 1,33
